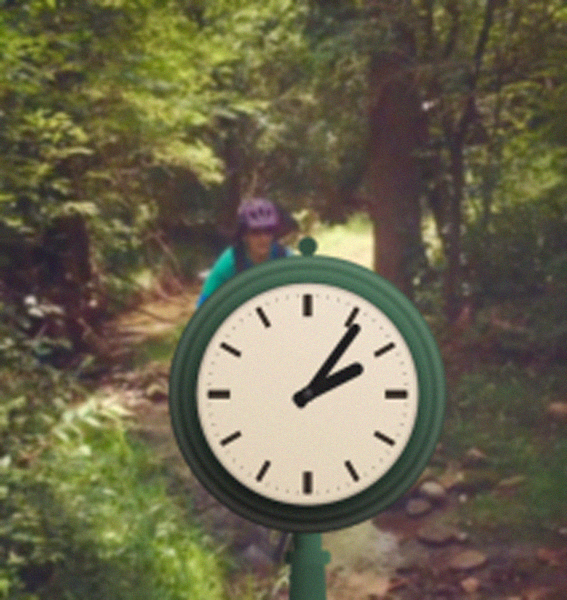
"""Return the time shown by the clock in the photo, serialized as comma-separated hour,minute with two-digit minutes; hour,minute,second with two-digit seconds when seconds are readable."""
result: 2,06
